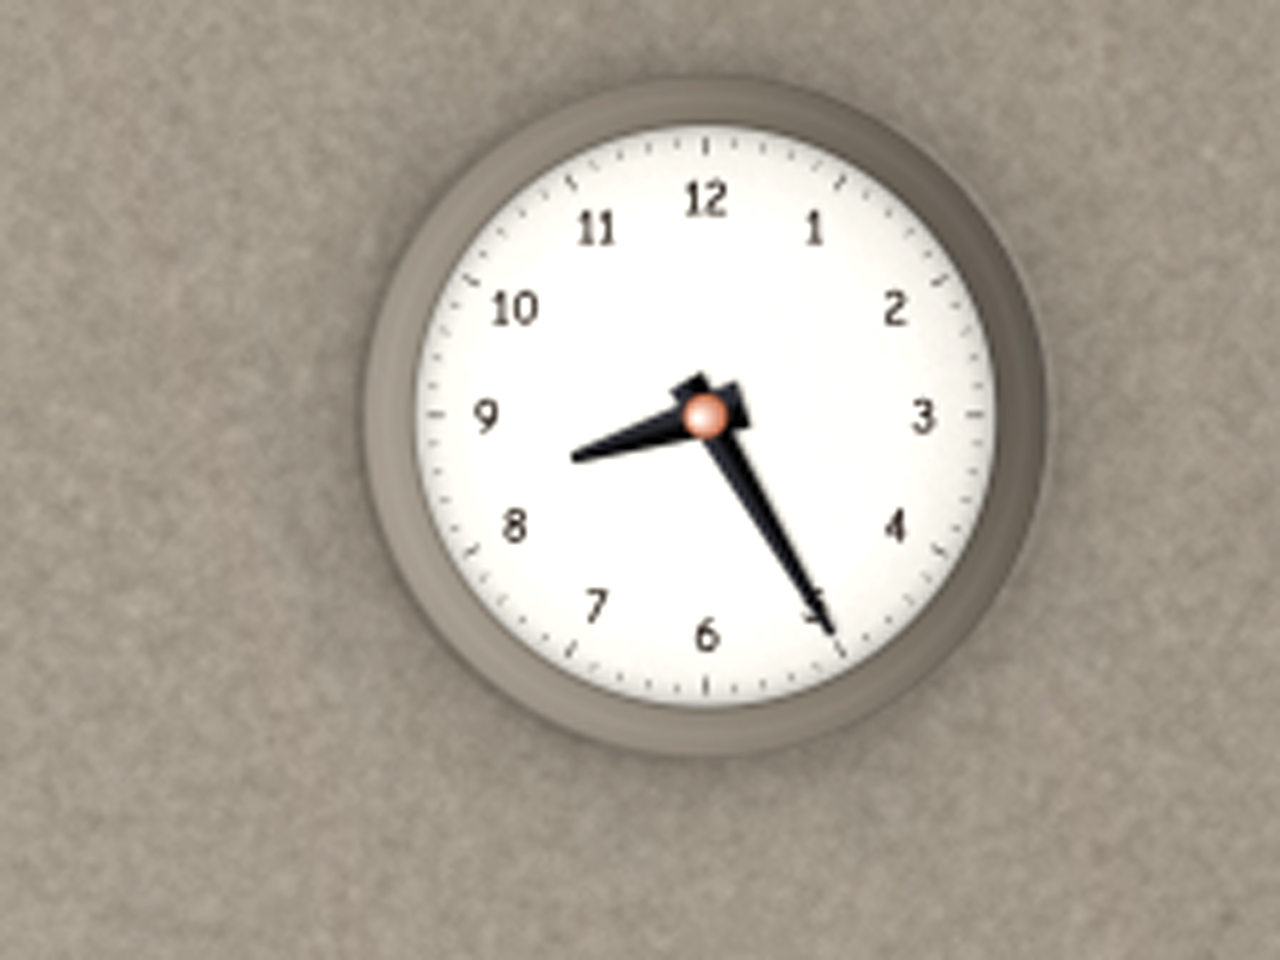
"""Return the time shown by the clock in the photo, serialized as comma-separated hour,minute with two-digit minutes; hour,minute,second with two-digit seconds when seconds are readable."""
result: 8,25
